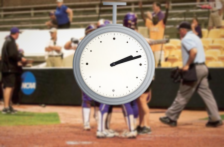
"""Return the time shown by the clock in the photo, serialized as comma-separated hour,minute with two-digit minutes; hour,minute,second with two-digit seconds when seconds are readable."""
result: 2,12
